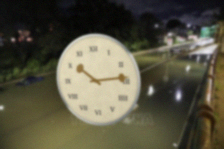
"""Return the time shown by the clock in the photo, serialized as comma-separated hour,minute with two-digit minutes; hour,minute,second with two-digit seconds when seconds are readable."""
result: 10,14
